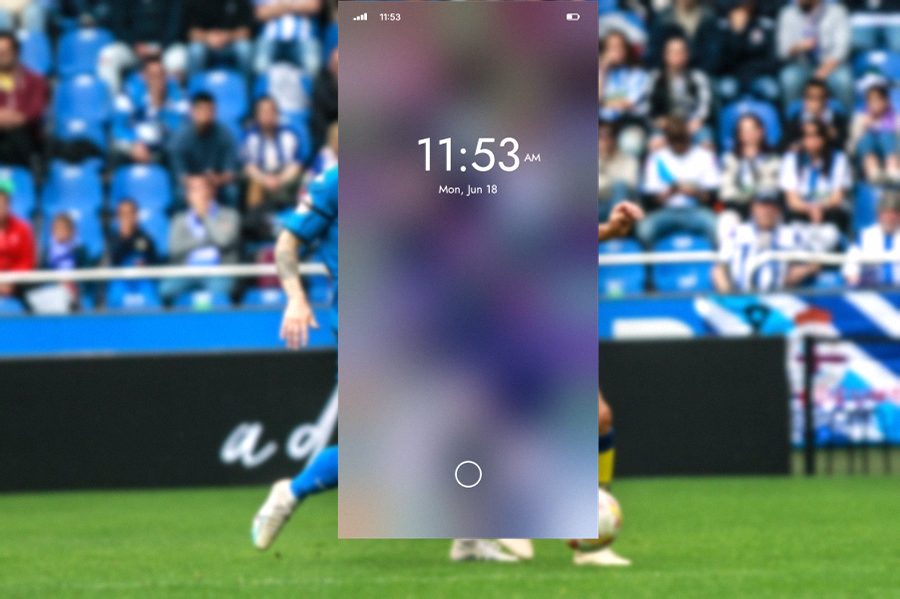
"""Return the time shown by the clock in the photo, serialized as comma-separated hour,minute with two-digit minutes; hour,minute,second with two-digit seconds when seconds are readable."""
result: 11,53
